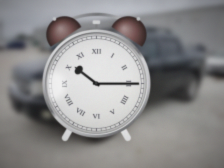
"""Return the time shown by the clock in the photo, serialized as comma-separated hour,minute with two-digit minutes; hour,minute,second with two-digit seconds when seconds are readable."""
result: 10,15
